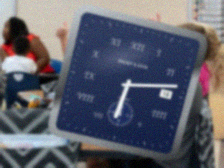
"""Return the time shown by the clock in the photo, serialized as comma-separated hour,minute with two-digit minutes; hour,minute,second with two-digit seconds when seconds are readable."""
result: 6,13
